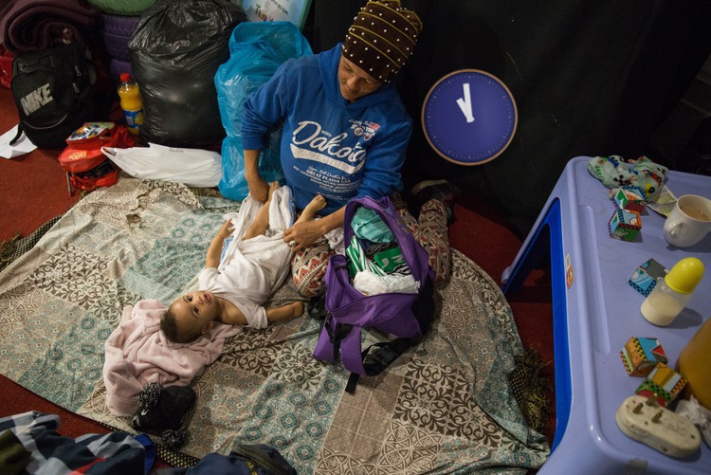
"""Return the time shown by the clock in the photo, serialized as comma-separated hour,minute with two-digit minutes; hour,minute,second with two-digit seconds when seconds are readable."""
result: 10,59
